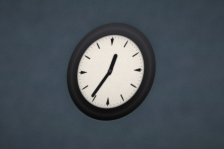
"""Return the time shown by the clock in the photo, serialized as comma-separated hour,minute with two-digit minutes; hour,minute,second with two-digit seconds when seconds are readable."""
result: 12,36
